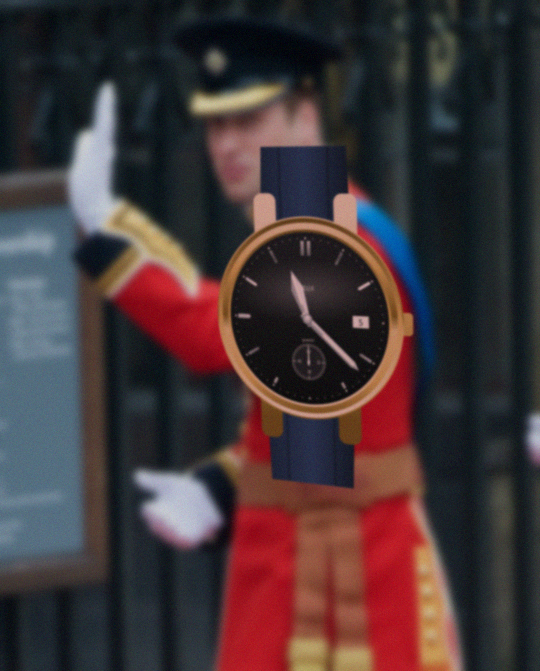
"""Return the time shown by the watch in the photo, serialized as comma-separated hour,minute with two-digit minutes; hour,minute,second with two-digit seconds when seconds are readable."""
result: 11,22
